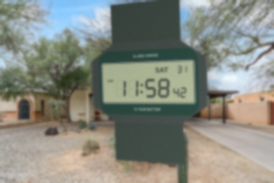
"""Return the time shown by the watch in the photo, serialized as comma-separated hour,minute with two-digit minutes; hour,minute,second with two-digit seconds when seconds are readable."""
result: 11,58
